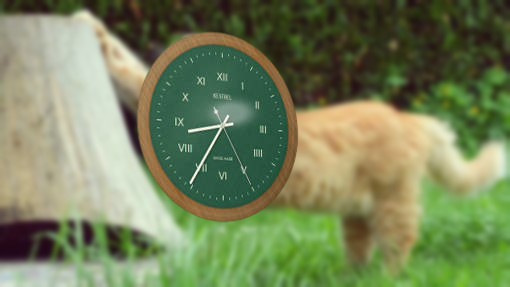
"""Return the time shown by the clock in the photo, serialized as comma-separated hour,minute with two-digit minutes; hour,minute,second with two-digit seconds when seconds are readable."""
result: 8,35,25
